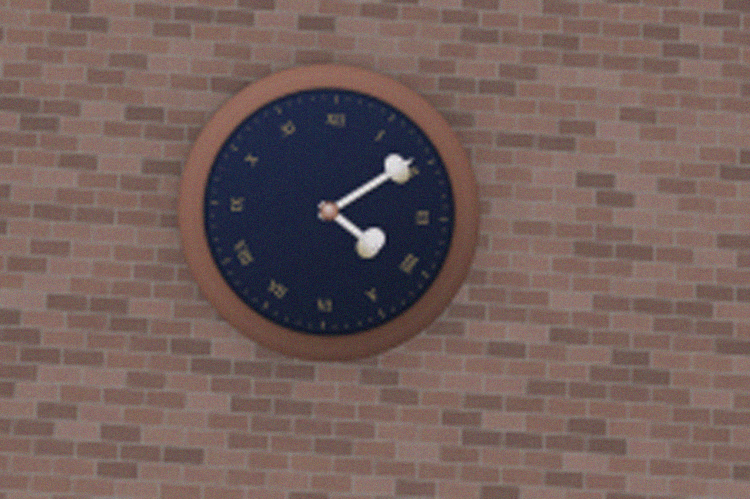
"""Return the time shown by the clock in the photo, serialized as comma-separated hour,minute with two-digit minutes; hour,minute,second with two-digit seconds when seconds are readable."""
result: 4,09
